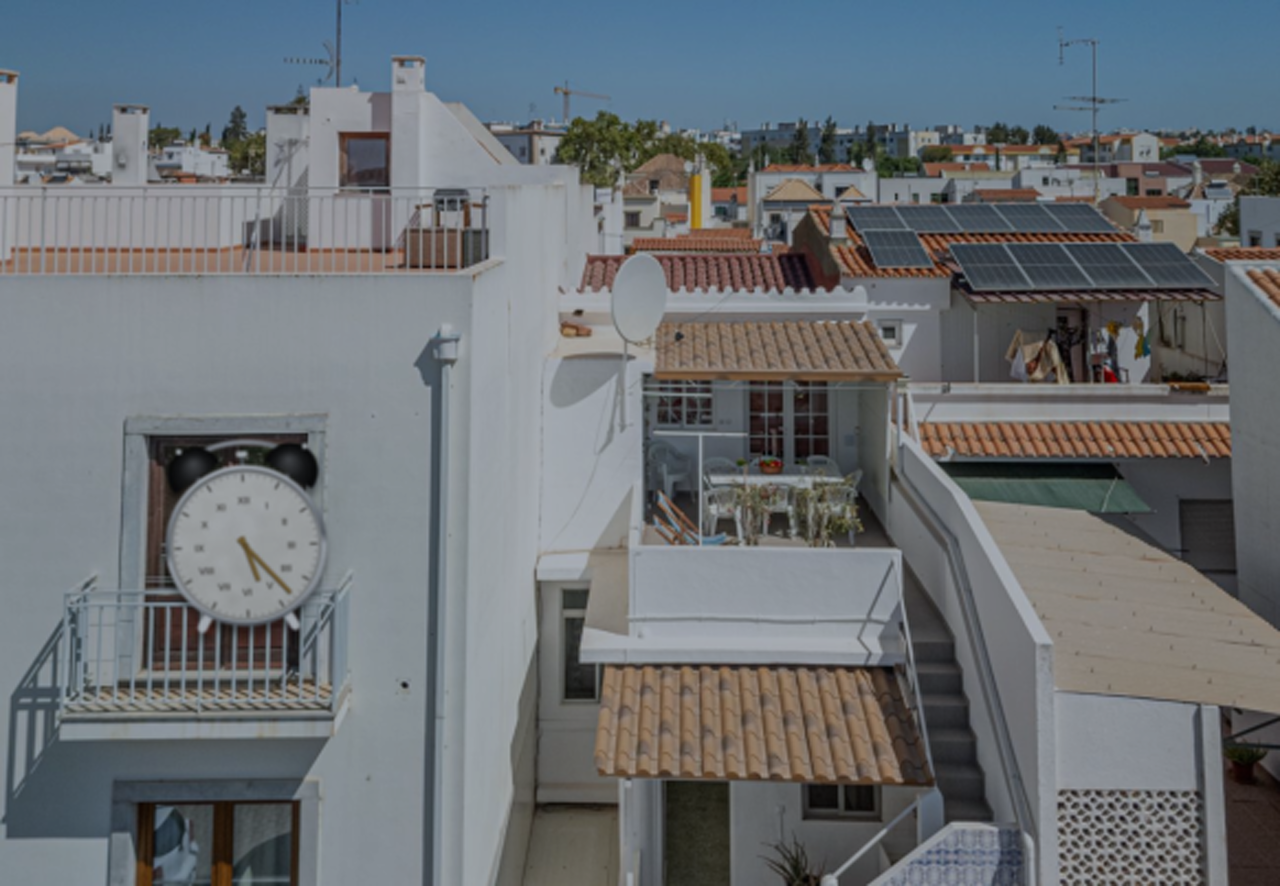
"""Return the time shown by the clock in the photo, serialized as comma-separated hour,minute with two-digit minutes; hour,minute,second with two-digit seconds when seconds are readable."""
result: 5,23
